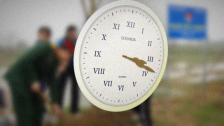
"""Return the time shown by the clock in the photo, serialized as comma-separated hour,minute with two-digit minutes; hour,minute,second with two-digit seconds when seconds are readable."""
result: 3,18
